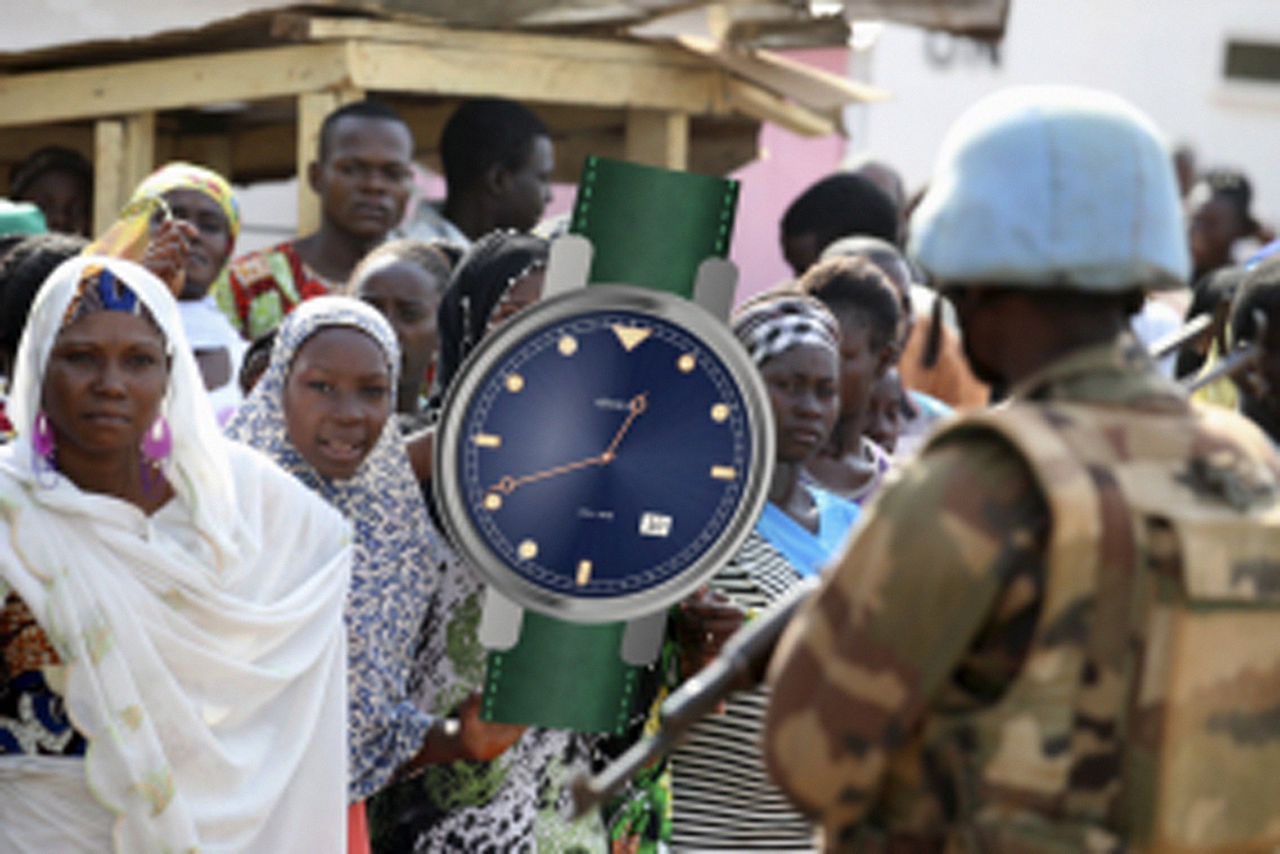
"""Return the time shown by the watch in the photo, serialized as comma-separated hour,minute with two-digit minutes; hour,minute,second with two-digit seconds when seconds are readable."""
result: 12,41
